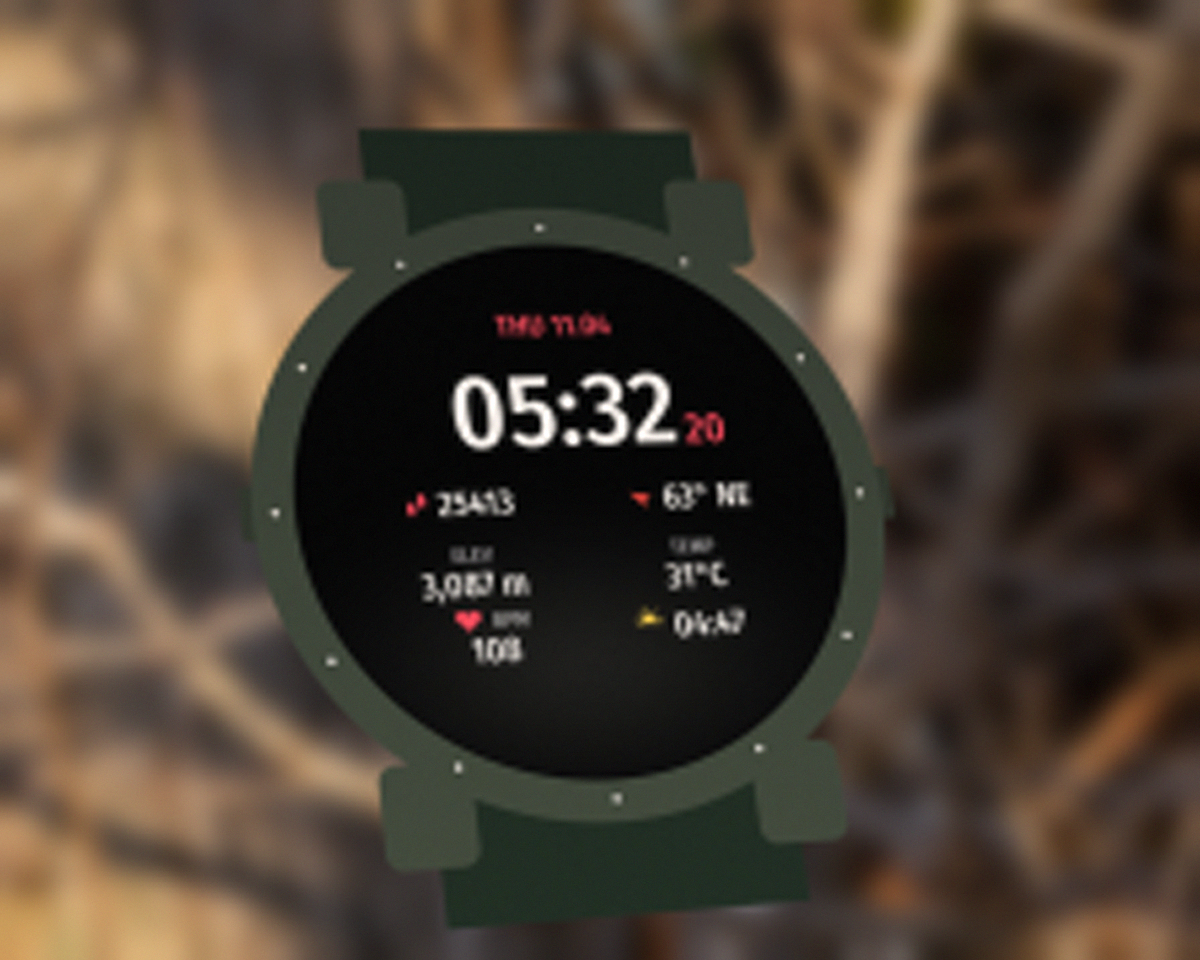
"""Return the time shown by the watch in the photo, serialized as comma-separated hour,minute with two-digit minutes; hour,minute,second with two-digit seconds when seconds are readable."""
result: 5,32,20
